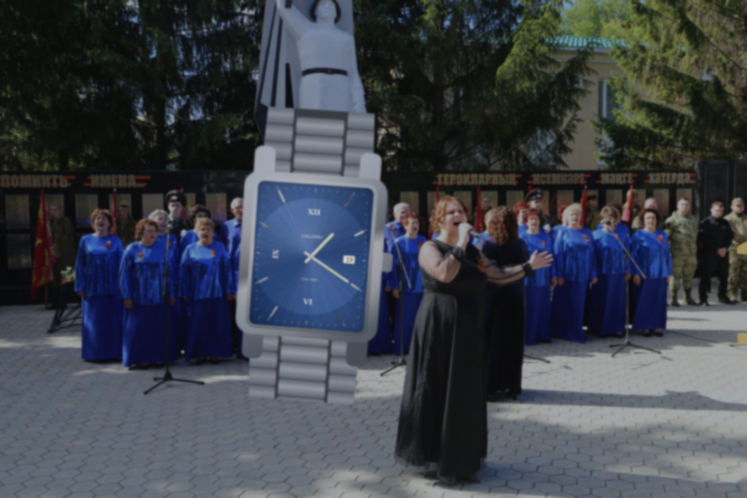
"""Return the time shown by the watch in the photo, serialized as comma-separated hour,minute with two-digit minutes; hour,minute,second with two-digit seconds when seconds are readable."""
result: 1,20
